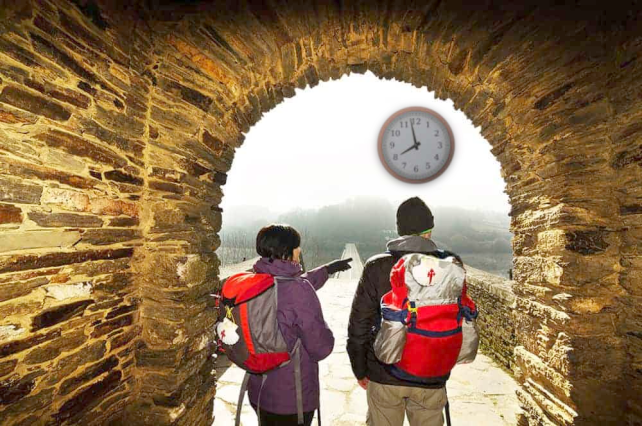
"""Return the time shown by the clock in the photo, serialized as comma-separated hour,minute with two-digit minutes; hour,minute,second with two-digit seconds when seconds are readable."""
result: 7,58
